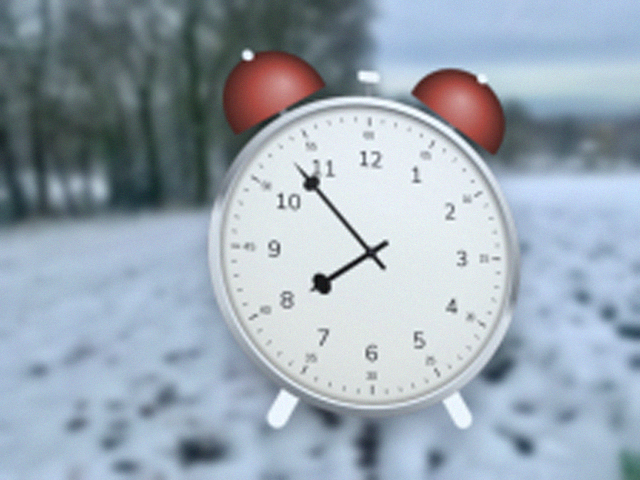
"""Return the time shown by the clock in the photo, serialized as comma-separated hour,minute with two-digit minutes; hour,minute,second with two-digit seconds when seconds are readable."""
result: 7,53
